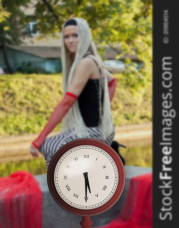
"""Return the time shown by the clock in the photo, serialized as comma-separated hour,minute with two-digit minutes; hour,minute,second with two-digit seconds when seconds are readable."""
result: 5,30
